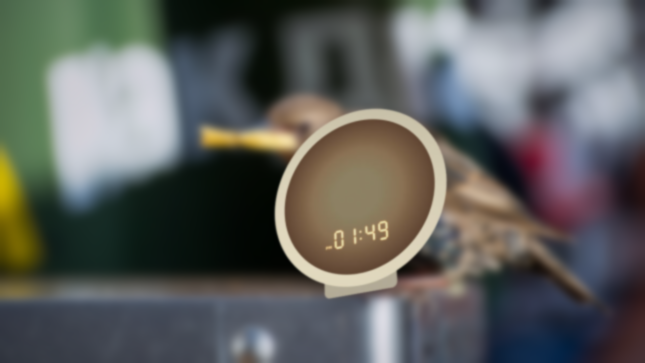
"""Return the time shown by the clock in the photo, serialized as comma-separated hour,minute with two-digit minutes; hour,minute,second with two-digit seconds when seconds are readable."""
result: 1,49
